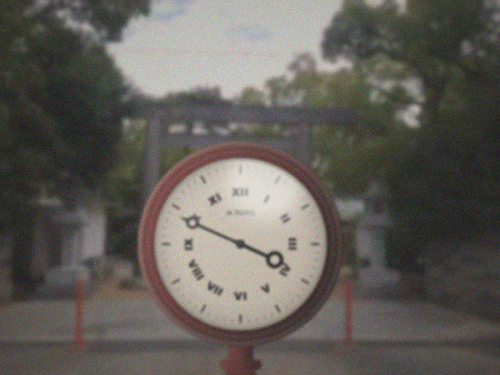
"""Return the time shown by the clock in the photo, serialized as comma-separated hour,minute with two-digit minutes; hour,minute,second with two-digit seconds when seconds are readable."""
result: 3,49
